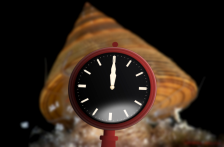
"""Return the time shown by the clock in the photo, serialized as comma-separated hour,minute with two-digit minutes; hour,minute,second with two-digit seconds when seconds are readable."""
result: 12,00
